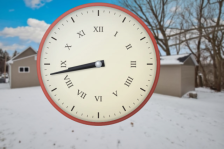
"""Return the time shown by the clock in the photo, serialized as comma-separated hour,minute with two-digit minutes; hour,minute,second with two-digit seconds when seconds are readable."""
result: 8,43
